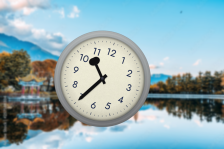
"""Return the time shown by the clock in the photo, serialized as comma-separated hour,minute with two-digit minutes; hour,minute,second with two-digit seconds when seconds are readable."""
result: 10,35
